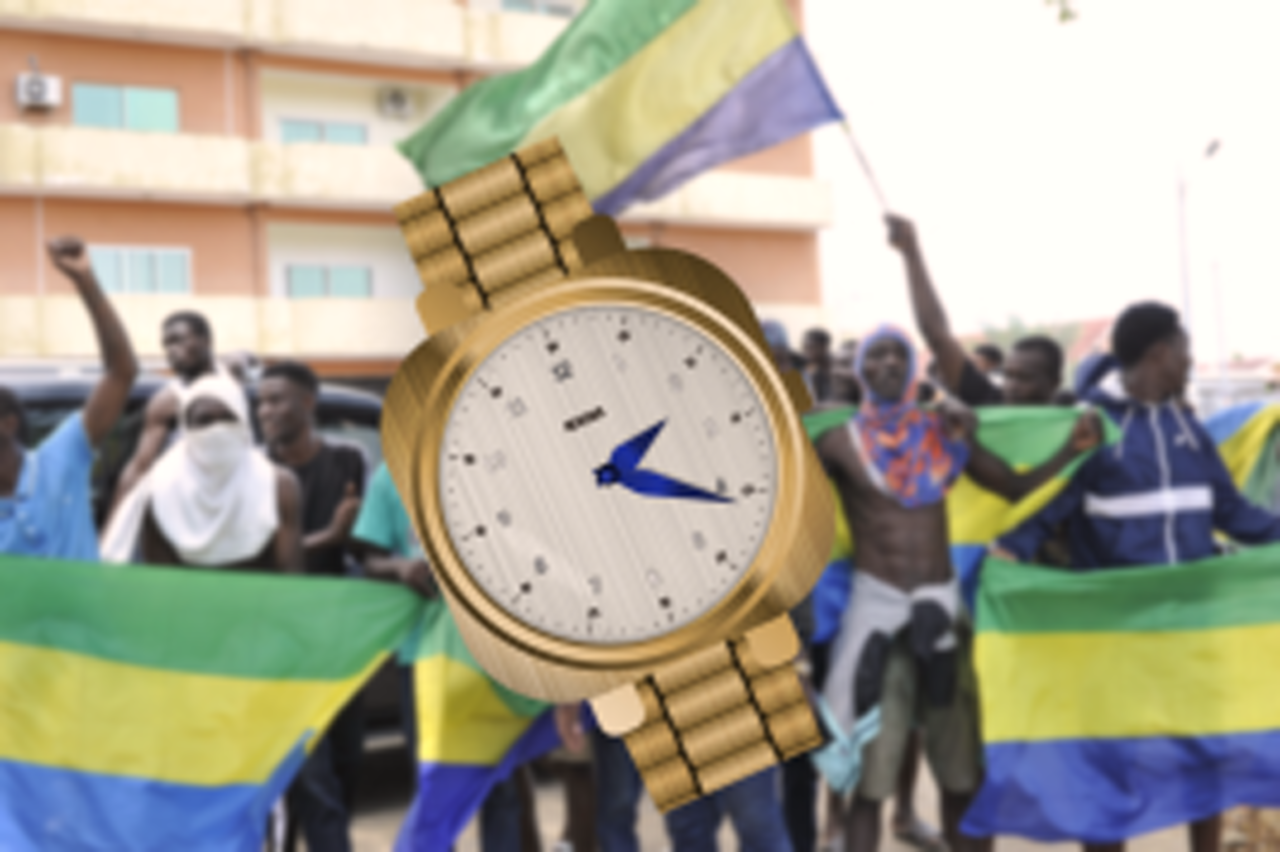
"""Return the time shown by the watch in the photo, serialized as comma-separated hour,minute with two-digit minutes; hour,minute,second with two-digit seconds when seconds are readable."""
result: 2,21
